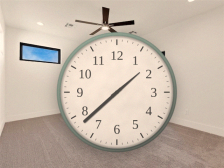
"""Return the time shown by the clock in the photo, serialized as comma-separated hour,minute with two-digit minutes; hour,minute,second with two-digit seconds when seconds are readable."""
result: 1,38
